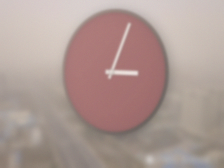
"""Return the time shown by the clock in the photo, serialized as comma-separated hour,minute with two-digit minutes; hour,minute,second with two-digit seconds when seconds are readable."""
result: 3,04
